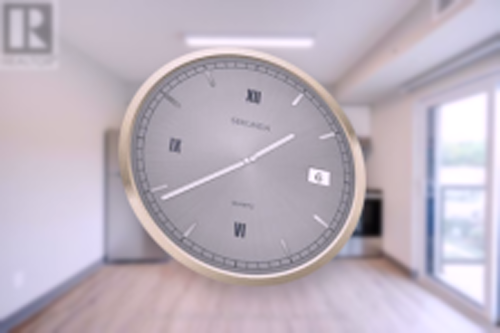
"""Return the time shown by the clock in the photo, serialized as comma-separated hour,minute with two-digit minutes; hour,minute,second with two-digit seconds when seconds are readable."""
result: 1,39
